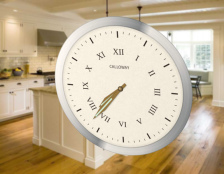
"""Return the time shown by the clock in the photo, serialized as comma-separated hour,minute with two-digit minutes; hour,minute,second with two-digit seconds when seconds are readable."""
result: 7,37
